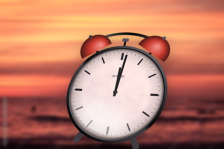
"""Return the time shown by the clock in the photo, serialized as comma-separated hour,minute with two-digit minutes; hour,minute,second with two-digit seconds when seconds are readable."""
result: 12,01
